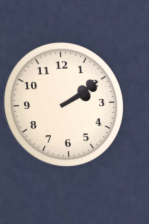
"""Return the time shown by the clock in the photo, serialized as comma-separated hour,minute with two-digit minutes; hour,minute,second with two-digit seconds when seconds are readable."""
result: 2,10
